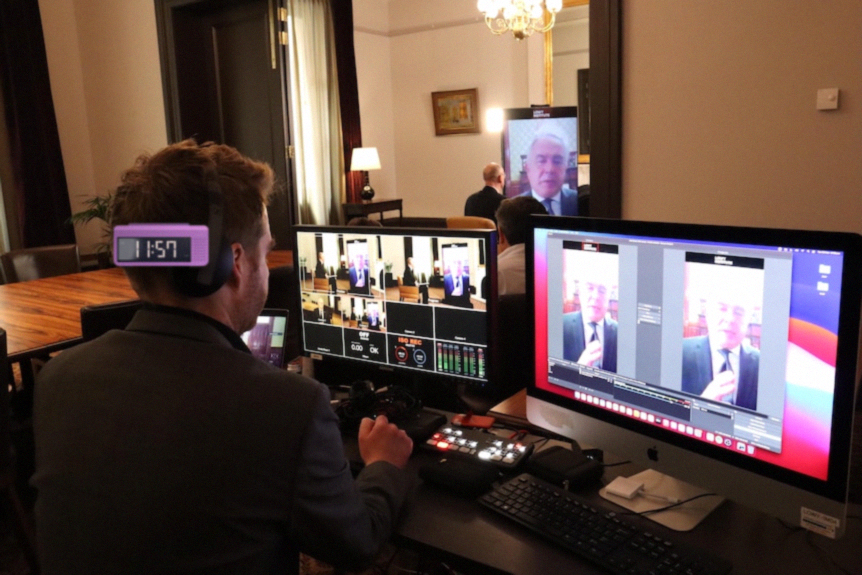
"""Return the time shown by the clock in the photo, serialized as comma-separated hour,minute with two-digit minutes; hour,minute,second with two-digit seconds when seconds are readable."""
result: 11,57
